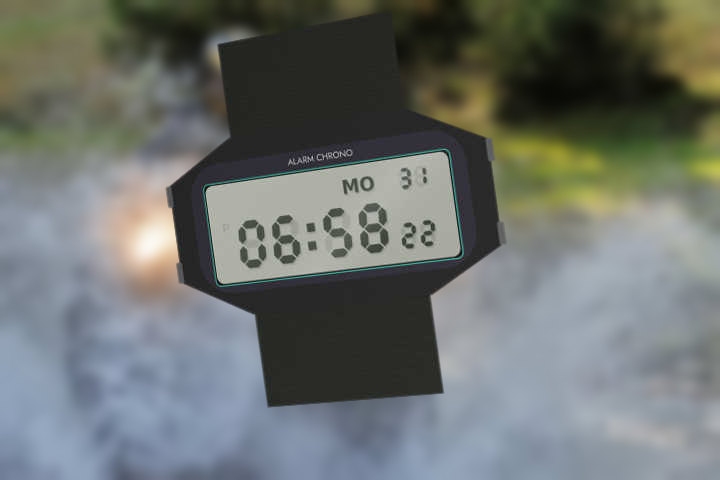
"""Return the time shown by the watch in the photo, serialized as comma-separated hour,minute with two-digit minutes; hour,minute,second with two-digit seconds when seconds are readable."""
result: 6,58,22
